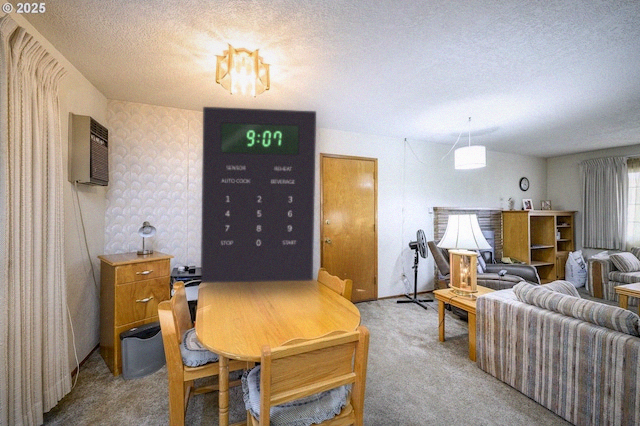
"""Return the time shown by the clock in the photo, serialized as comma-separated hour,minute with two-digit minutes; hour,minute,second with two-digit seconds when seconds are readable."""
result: 9,07
